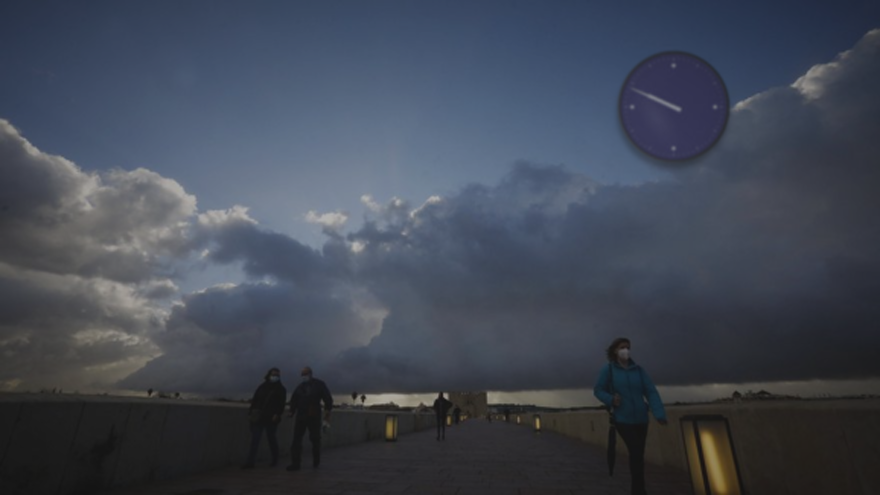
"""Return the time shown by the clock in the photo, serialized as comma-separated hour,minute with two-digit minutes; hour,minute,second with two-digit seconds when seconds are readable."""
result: 9,49
